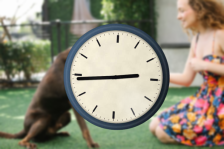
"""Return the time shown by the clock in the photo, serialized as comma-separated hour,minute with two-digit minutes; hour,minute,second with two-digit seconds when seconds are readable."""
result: 2,44
